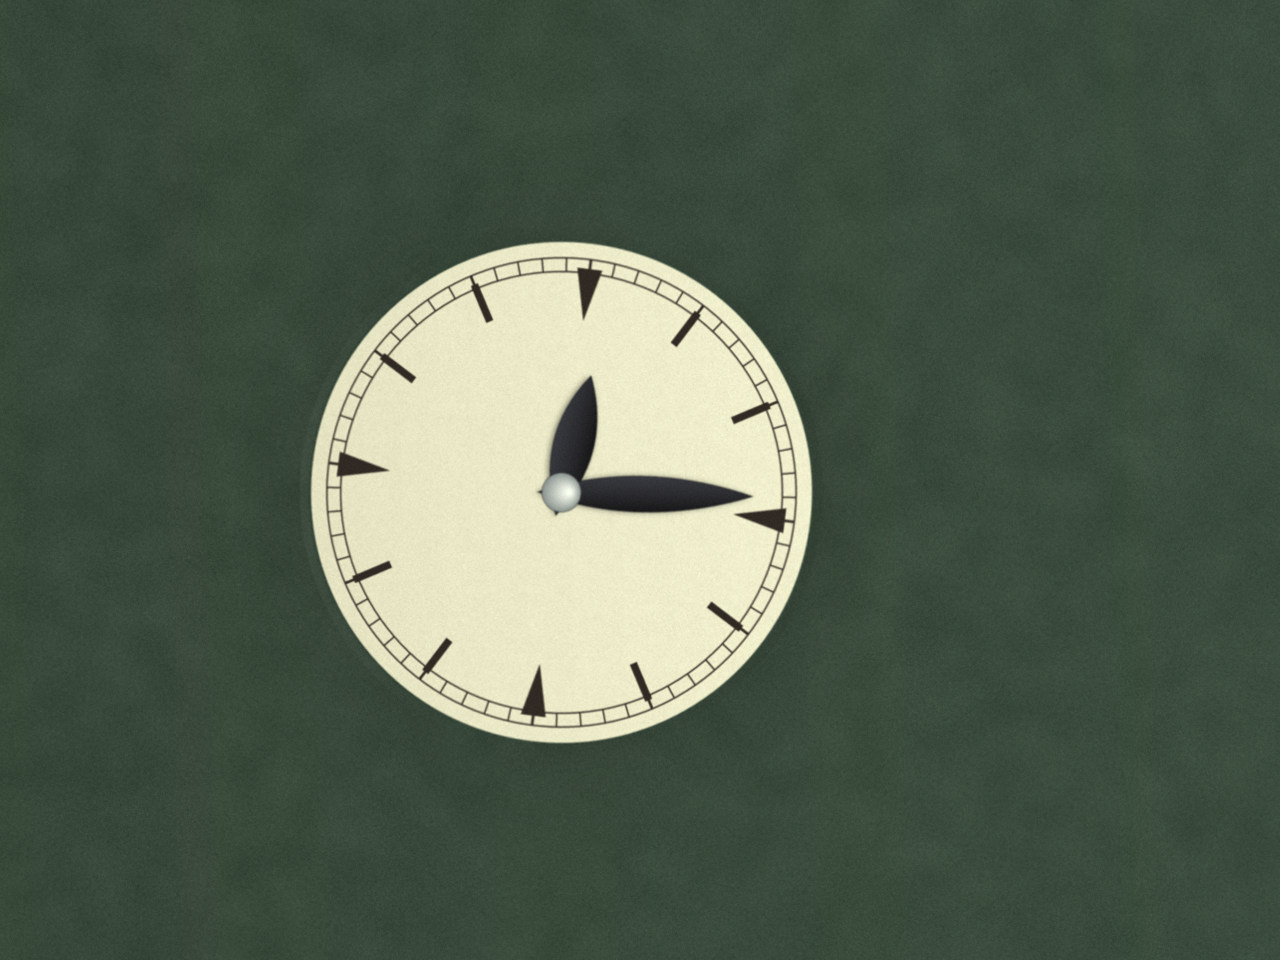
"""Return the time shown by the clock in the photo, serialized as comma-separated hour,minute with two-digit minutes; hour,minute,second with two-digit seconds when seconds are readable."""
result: 12,14
